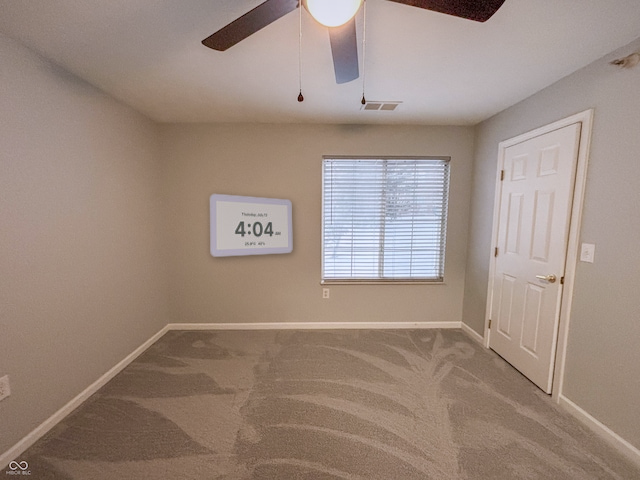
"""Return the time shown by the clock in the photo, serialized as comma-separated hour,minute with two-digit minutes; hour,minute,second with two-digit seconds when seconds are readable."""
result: 4,04
